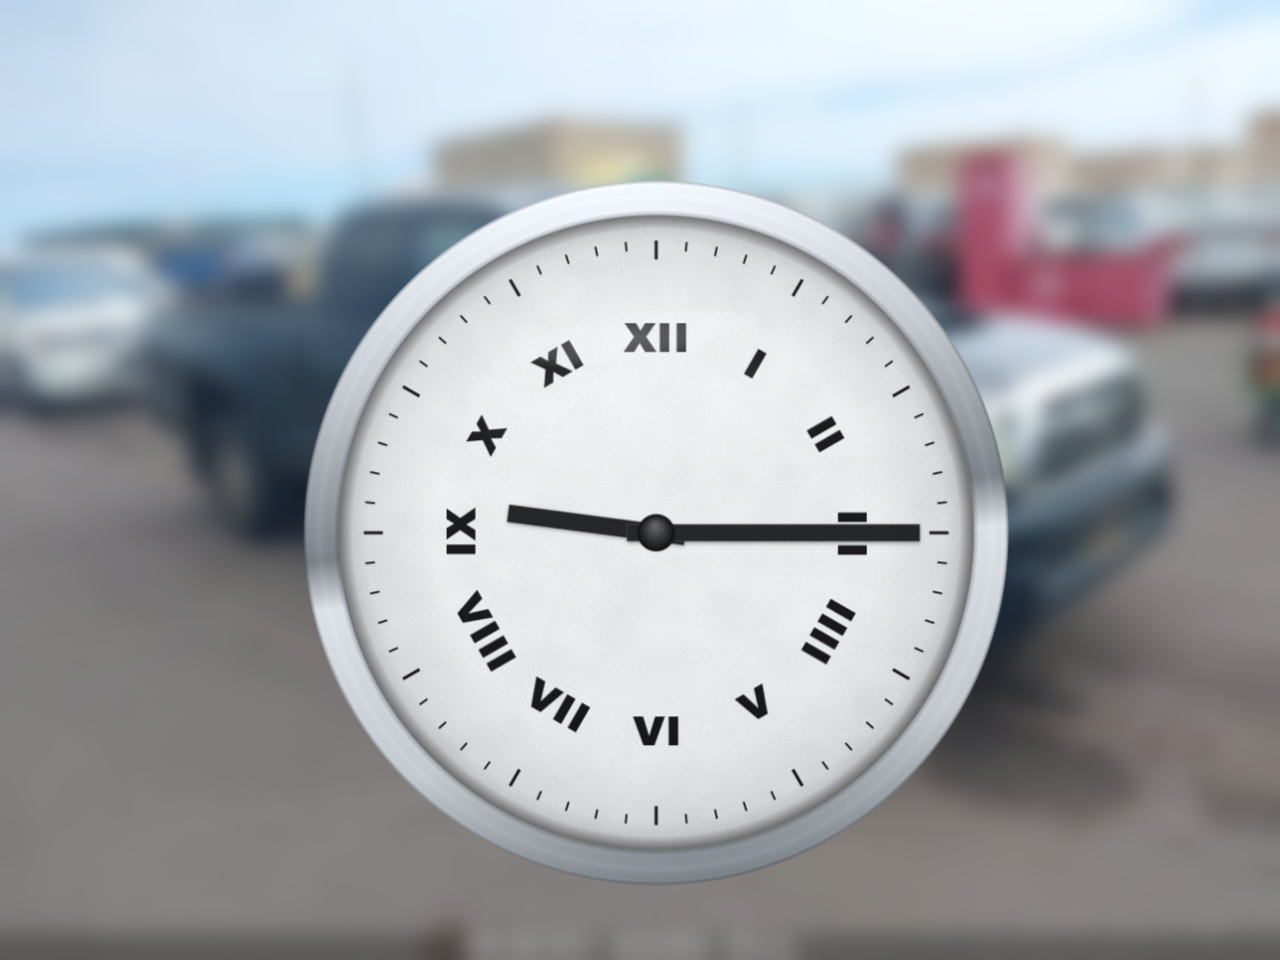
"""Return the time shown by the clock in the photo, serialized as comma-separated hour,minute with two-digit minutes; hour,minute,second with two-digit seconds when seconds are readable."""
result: 9,15
